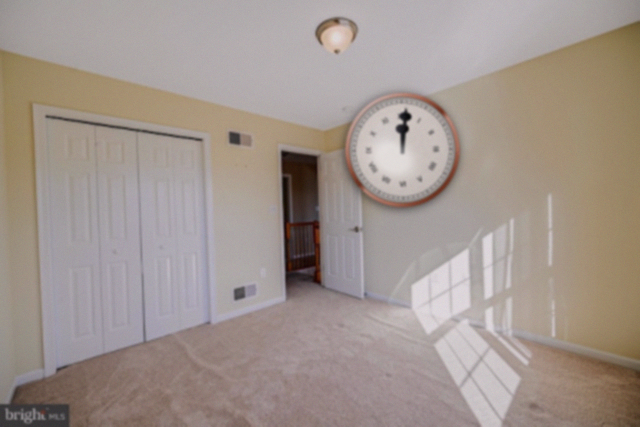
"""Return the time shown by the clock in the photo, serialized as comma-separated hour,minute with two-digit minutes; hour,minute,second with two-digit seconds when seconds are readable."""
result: 12,01
